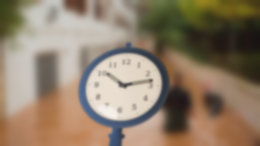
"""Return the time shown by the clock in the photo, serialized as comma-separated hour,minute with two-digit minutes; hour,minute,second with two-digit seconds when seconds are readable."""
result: 10,13
